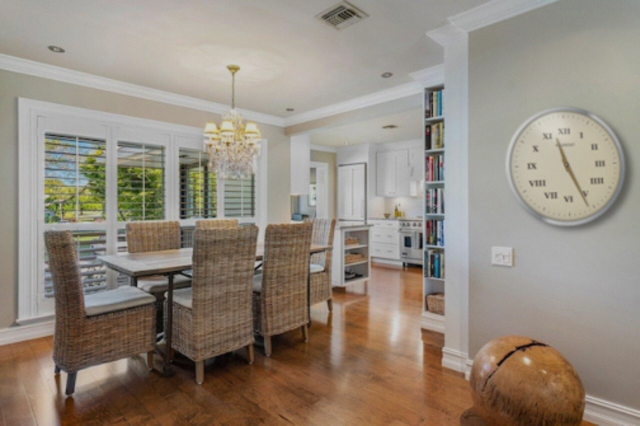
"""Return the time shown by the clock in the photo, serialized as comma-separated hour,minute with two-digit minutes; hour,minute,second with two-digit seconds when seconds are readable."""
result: 11,26
